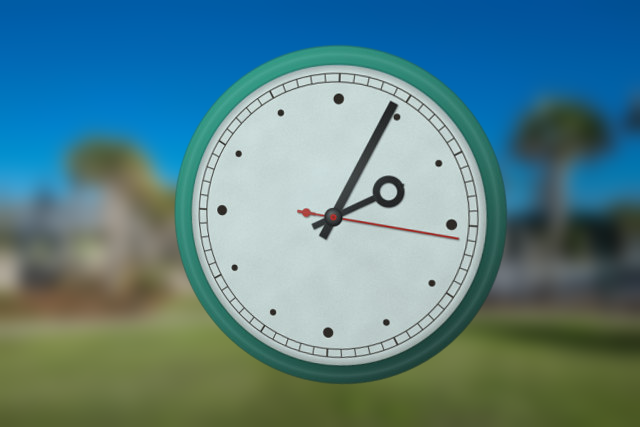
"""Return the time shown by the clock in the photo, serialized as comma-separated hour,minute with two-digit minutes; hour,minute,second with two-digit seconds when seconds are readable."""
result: 2,04,16
